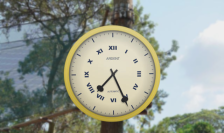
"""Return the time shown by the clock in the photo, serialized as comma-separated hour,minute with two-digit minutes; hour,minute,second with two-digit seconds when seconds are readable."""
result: 7,26
